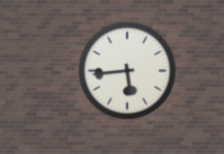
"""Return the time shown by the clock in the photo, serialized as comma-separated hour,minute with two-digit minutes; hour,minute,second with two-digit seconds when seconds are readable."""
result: 5,44
